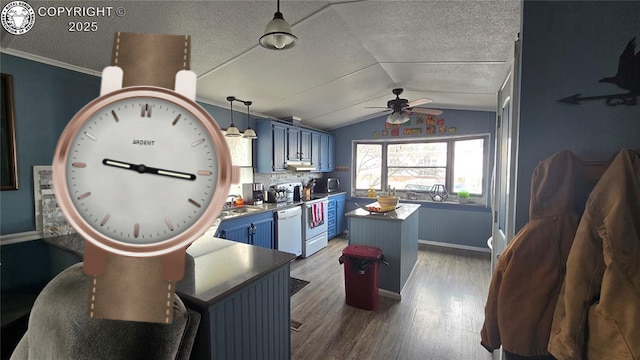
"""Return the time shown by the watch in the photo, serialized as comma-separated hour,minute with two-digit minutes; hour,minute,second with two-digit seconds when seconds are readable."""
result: 9,16
